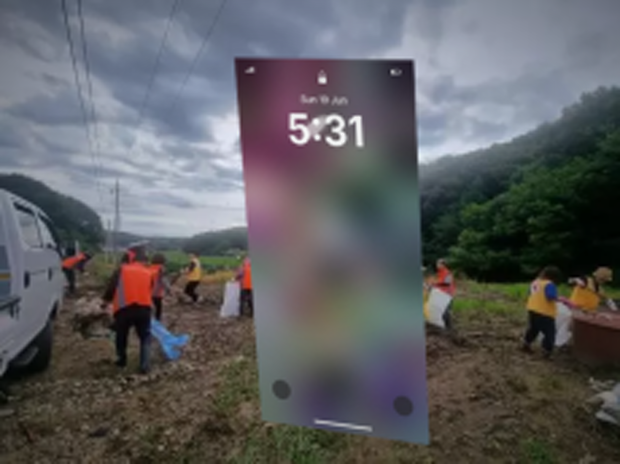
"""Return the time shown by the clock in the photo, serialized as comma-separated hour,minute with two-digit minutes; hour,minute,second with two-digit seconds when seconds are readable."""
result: 5,31
